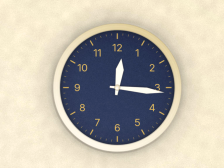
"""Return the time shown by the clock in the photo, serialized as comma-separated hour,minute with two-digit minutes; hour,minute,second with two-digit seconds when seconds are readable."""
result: 12,16
